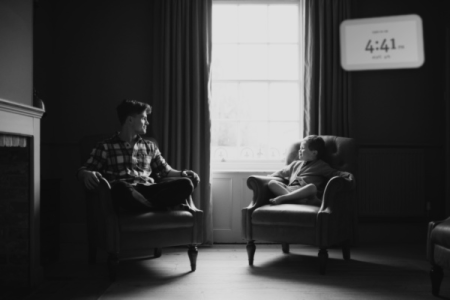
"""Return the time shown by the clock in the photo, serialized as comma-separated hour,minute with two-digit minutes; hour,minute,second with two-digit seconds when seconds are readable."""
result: 4,41
